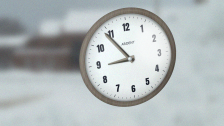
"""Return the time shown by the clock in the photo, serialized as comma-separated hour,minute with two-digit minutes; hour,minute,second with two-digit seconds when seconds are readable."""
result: 8,54
